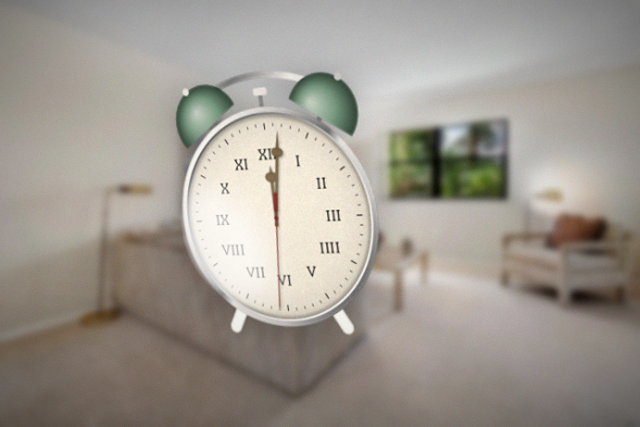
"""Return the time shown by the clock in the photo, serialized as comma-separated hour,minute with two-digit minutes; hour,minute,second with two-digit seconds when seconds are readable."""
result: 12,01,31
